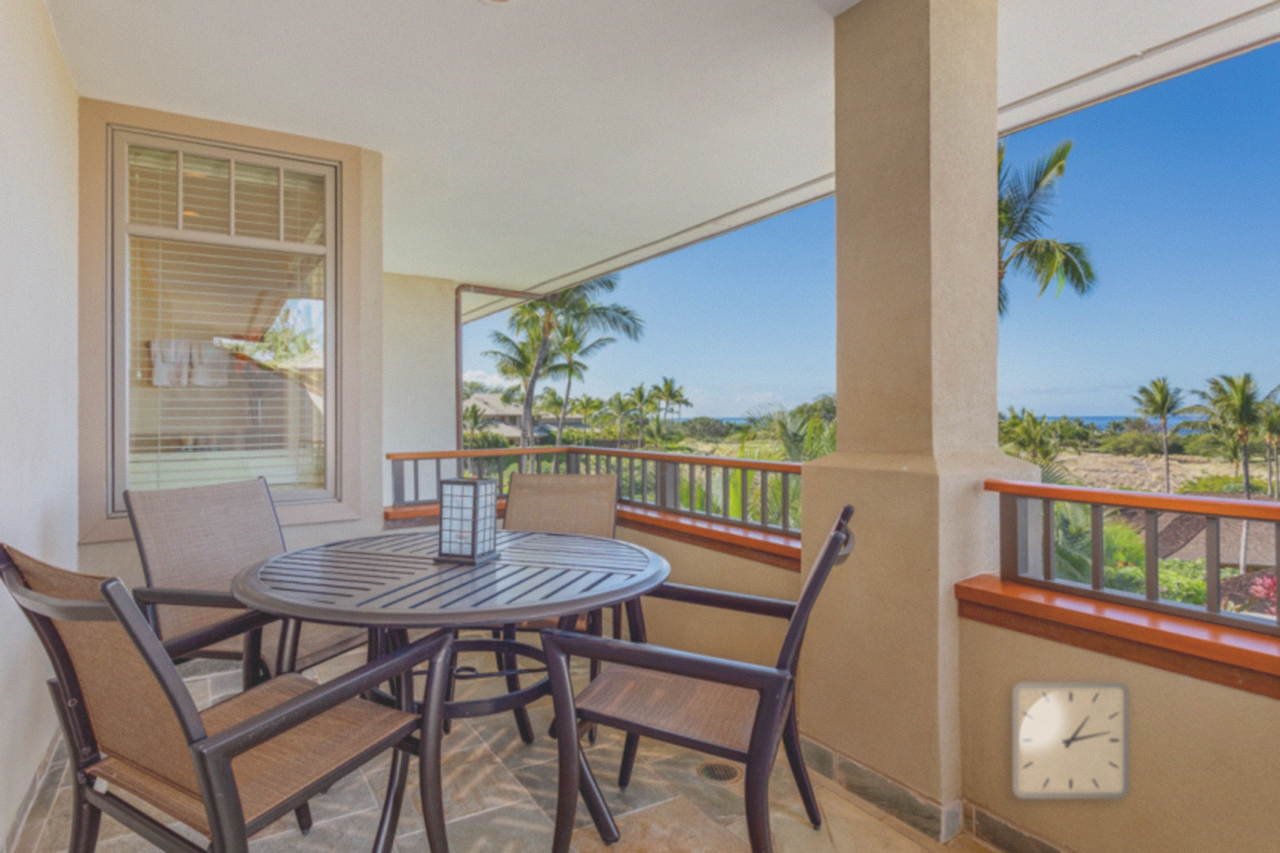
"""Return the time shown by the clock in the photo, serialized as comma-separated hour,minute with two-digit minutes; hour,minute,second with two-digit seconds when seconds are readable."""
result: 1,13
